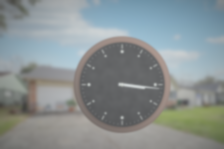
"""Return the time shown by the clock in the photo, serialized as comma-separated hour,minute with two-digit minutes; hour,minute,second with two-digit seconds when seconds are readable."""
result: 3,16
